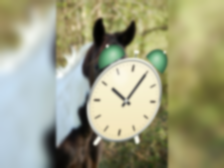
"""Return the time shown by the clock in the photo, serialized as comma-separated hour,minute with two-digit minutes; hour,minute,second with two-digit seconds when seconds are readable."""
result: 10,05
